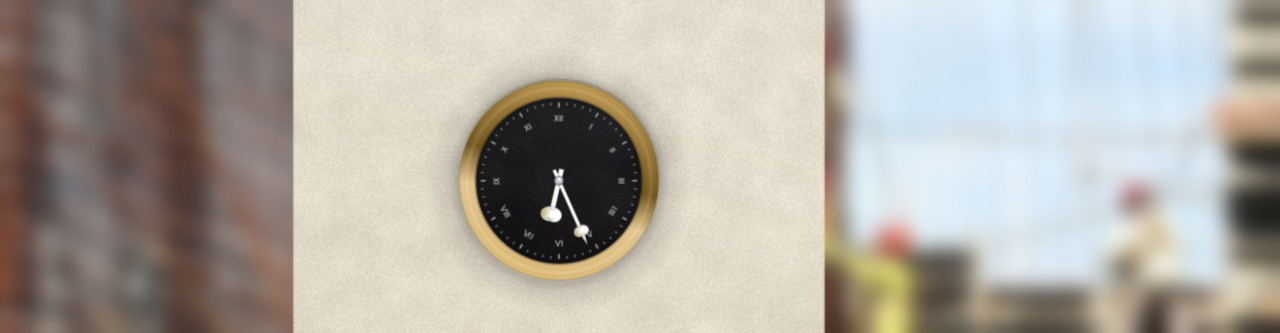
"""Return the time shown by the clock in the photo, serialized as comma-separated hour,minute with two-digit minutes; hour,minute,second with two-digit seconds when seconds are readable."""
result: 6,26
